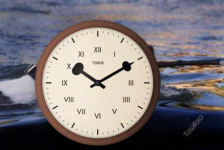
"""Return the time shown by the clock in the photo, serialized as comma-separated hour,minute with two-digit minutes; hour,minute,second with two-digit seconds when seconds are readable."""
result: 10,10
